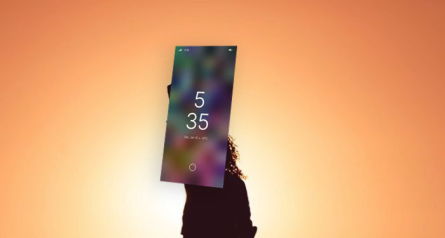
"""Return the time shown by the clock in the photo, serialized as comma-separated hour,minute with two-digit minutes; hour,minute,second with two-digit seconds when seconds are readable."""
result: 5,35
